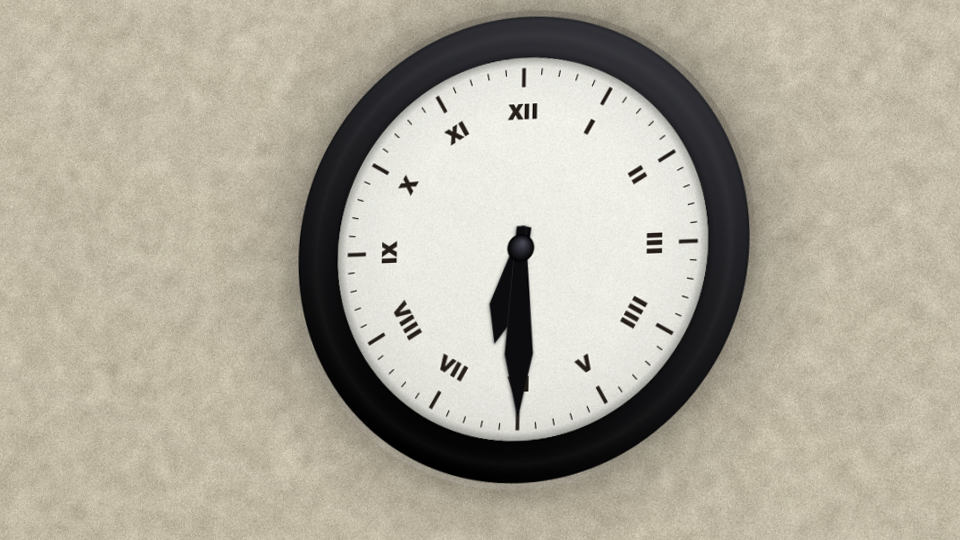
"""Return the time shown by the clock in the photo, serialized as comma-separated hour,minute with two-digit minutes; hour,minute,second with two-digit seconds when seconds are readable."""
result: 6,30
